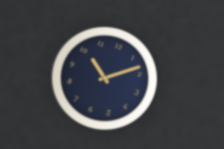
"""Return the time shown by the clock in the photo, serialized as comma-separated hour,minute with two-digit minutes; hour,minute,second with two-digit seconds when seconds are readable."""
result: 10,08
